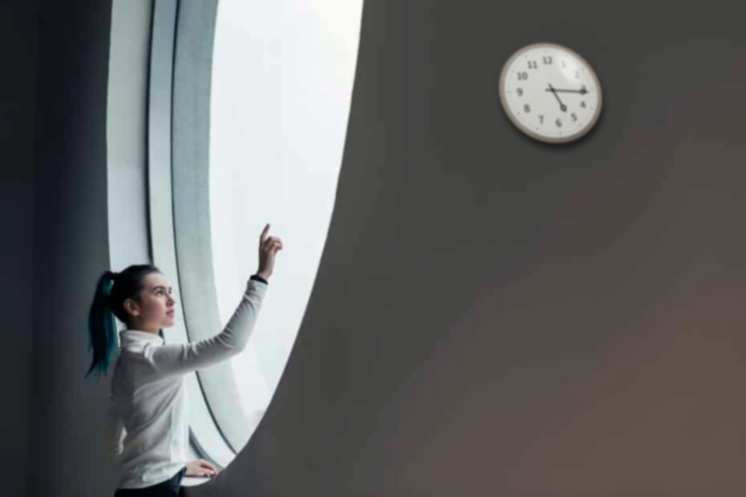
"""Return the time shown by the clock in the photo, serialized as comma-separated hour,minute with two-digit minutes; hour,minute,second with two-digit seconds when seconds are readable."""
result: 5,16
